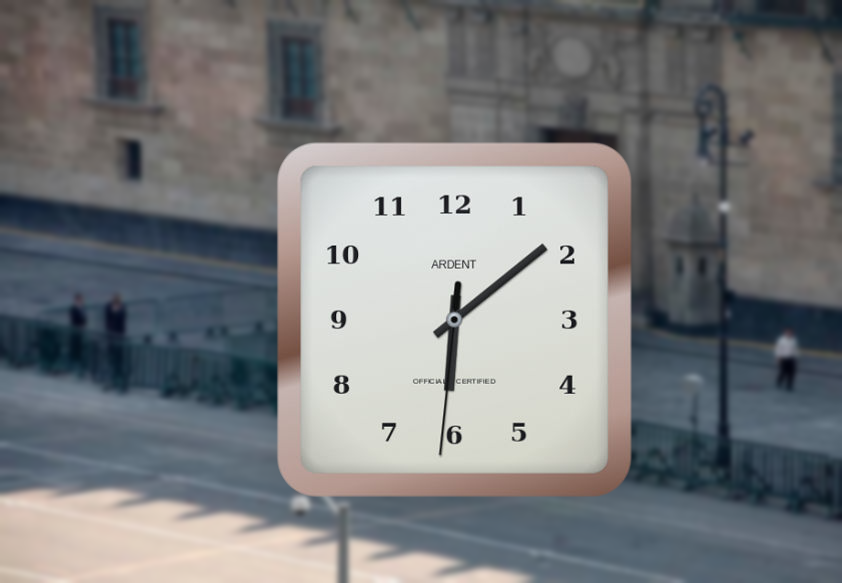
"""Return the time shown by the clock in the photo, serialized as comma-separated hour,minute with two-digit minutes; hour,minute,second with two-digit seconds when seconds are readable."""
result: 6,08,31
